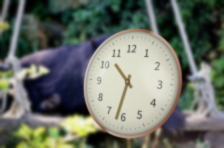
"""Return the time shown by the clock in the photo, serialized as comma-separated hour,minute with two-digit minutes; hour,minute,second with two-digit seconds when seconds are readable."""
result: 10,32
